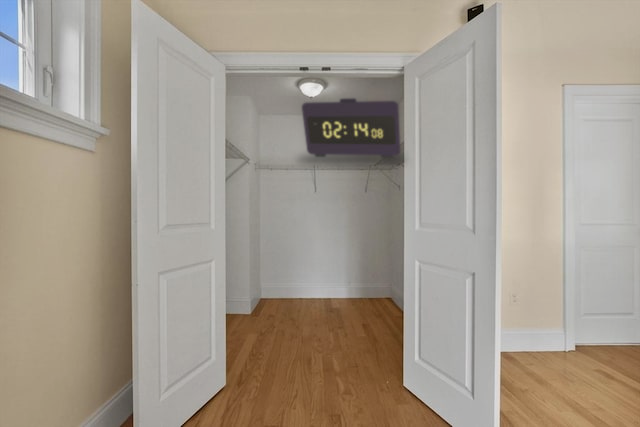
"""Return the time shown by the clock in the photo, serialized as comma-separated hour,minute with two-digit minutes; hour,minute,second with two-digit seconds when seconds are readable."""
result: 2,14
